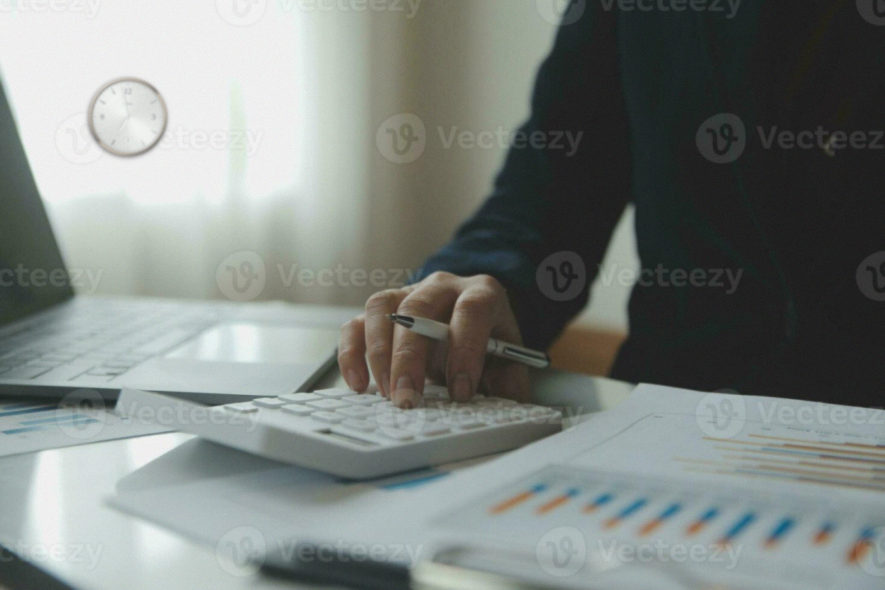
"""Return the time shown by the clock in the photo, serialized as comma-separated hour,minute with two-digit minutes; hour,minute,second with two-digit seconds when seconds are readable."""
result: 6,58
